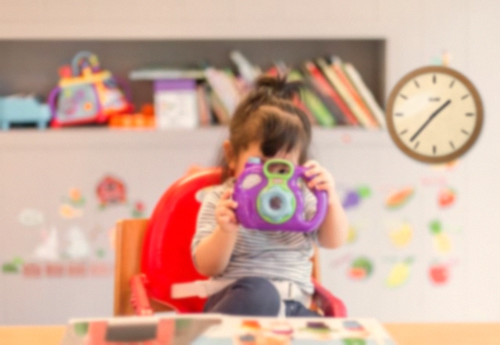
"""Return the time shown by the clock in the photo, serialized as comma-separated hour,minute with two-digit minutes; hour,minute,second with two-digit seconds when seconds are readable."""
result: 1,37
